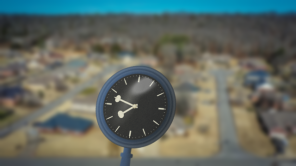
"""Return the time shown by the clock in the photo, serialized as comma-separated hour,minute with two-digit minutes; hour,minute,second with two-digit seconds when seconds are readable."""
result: 7,48
